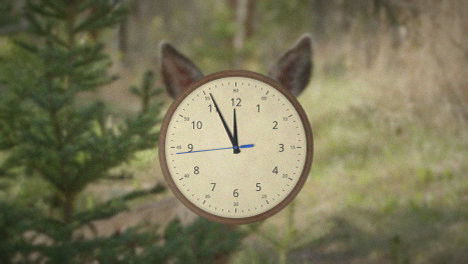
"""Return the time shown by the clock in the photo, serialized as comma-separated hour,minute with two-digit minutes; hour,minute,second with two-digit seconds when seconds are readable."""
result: 11,55,44
